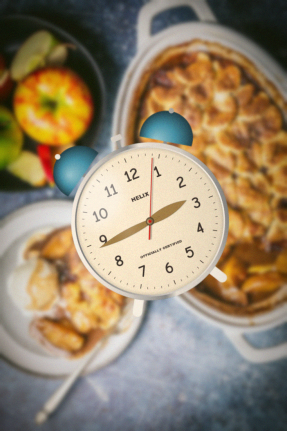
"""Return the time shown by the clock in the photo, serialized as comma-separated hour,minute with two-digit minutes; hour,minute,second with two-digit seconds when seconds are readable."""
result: 2,44,04
